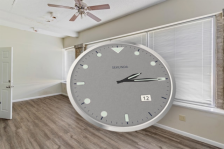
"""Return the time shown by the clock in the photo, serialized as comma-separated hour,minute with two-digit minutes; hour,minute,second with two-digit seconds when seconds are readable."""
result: 2,15
